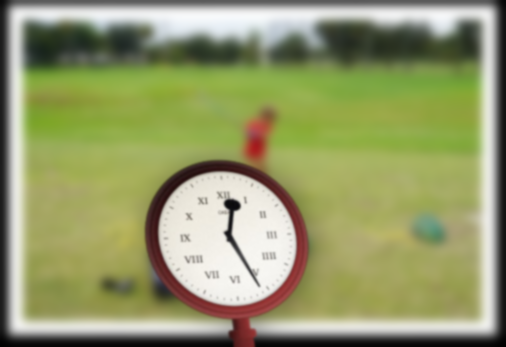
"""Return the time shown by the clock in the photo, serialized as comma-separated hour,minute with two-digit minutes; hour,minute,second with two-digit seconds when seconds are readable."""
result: 12,26
